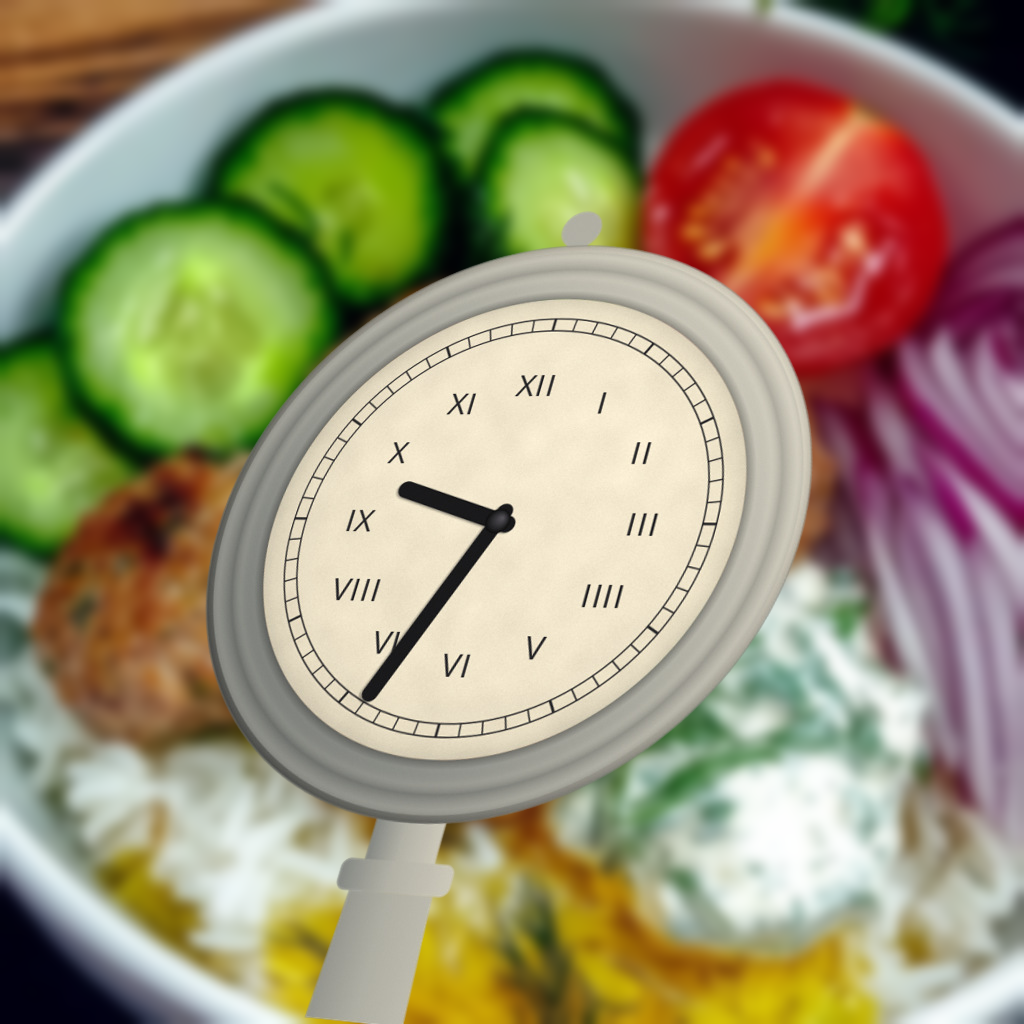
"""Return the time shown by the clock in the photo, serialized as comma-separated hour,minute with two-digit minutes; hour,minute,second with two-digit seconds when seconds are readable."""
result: 9,34
